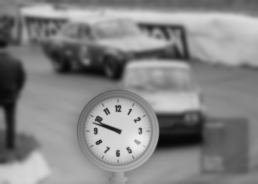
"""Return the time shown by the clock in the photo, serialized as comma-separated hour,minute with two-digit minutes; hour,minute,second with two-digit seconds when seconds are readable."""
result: 9,48
